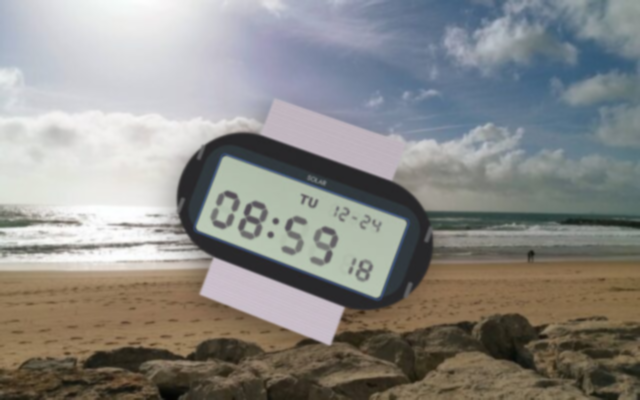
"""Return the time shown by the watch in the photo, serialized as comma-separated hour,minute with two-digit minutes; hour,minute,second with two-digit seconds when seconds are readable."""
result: 8,59,18
